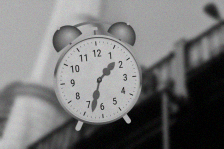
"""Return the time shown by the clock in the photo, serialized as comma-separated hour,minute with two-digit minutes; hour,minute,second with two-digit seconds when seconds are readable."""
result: 1,33
